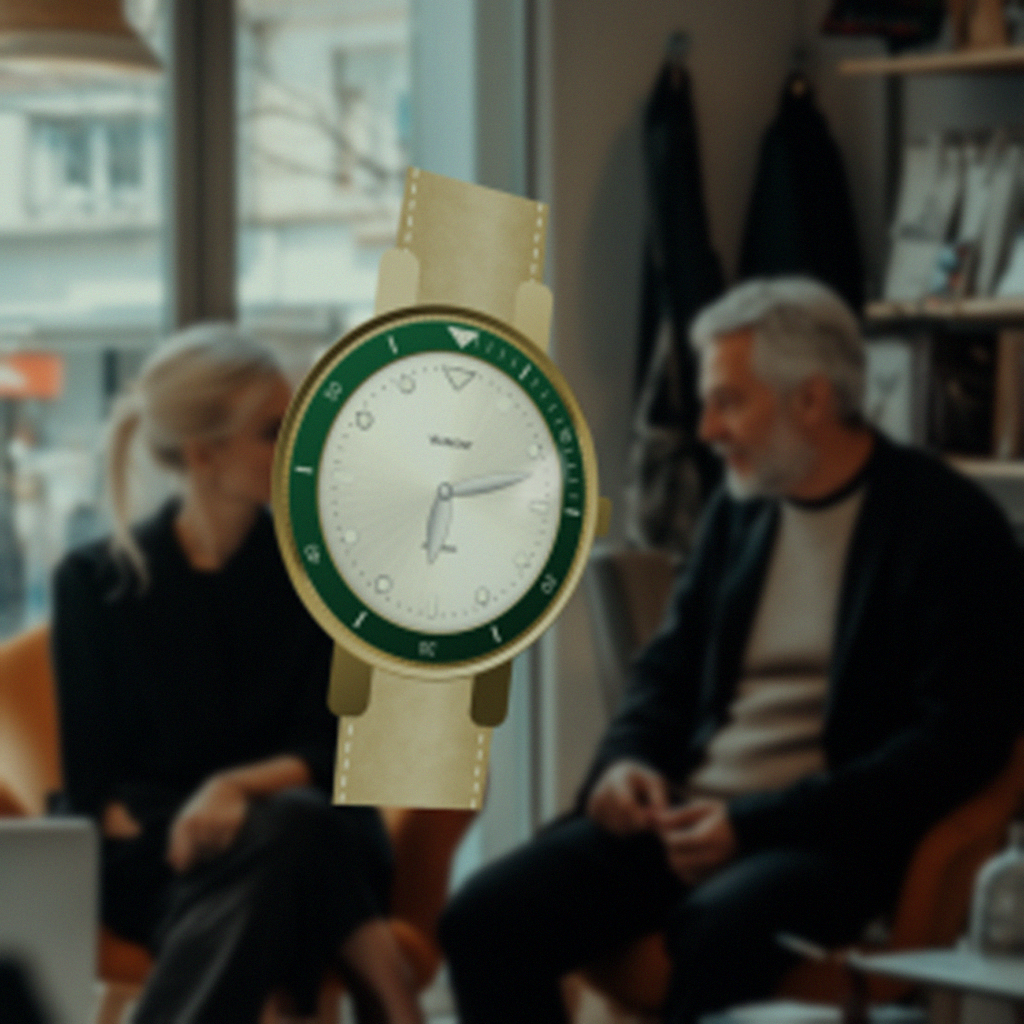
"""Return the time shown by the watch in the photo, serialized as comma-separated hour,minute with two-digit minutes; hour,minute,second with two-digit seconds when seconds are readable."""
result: 6,12
